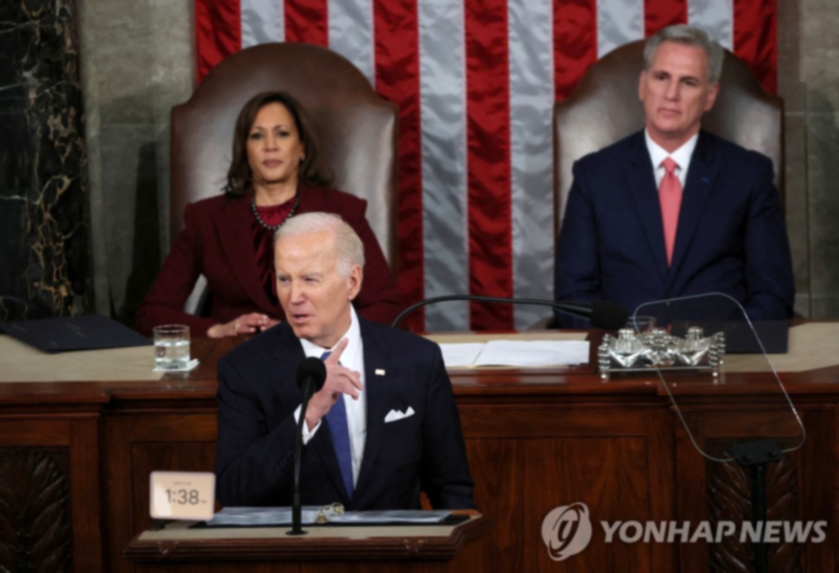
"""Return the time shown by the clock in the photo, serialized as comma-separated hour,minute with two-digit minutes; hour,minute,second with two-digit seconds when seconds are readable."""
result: 1,38
